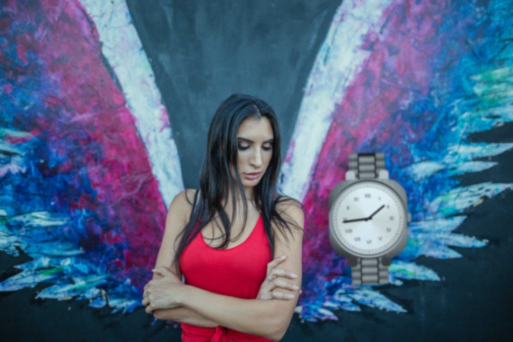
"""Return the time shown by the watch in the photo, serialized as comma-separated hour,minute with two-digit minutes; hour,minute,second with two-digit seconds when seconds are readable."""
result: 1,44
